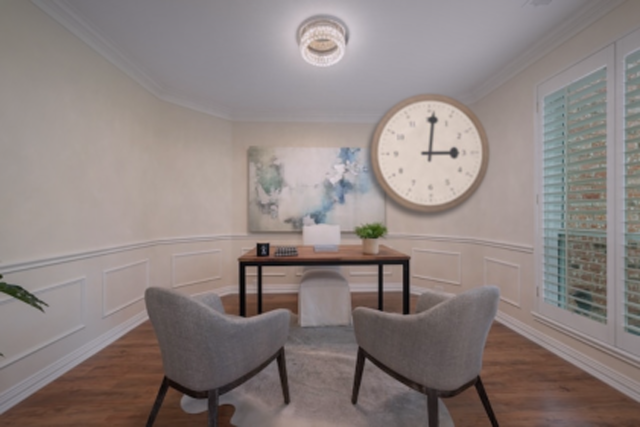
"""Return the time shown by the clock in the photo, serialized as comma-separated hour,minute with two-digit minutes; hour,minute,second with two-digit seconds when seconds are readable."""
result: 3,01
